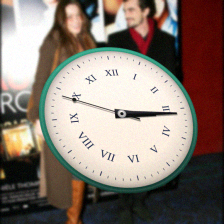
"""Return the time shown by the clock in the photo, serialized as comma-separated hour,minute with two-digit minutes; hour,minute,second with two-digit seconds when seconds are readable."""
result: 3,15,49
